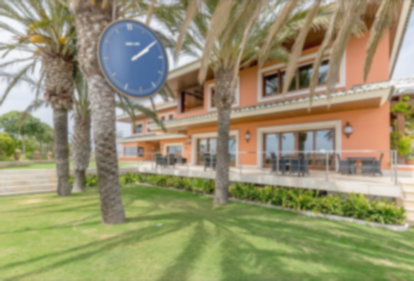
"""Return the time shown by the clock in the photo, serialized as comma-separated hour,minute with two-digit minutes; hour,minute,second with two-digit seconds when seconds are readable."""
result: 2,10
